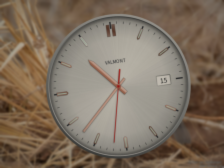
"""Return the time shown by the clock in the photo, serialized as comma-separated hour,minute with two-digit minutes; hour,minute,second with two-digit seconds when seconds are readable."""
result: 10,37,32
